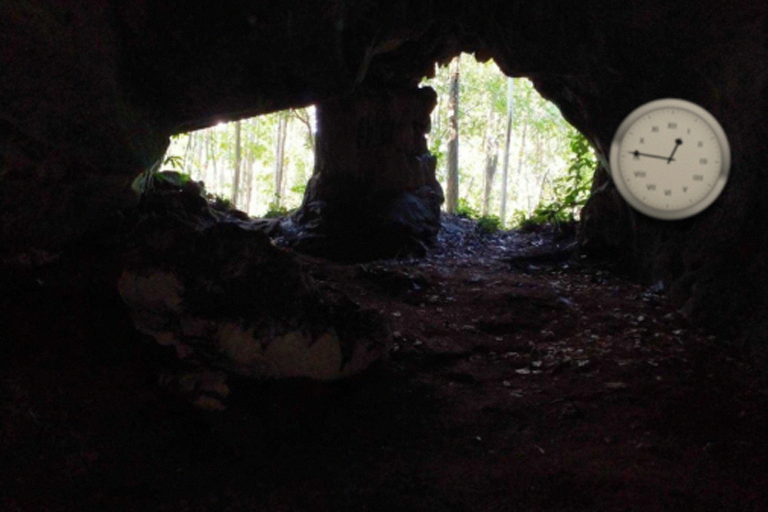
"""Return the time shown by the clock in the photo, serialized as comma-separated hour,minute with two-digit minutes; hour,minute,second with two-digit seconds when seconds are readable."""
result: 12,46
